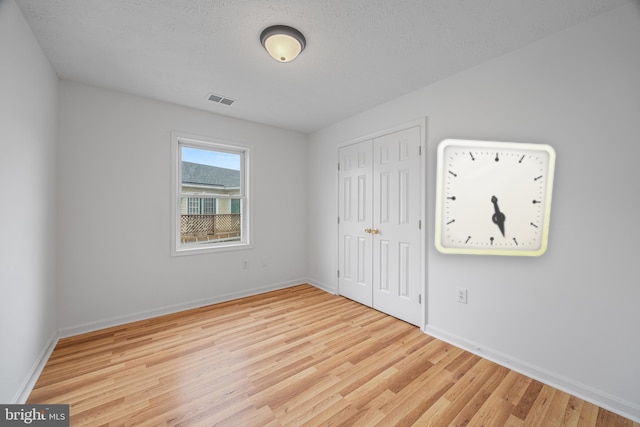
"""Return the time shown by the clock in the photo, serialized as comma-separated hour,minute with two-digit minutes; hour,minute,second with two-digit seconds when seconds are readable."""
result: 5,27
